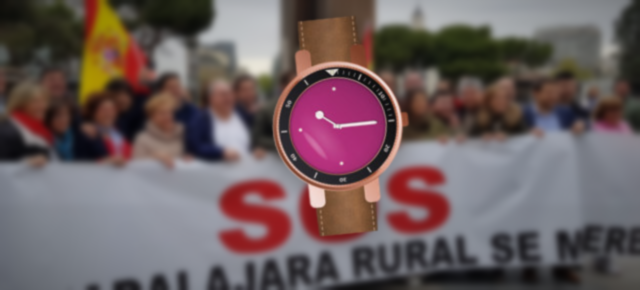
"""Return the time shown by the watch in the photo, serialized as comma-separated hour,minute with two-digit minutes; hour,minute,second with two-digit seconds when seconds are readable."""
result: 10,15
